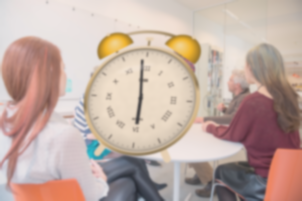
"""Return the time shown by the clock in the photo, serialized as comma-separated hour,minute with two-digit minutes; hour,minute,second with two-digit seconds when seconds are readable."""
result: 5,59
